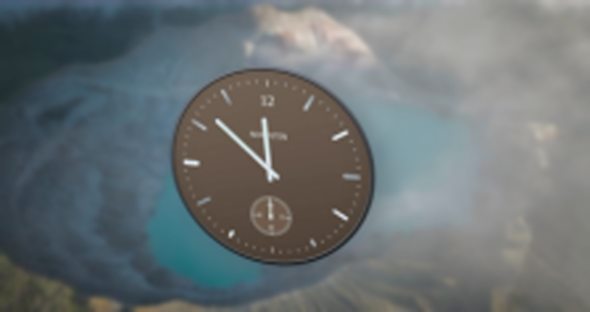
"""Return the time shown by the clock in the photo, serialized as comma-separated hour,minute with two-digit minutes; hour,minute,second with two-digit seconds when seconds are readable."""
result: 11,52
